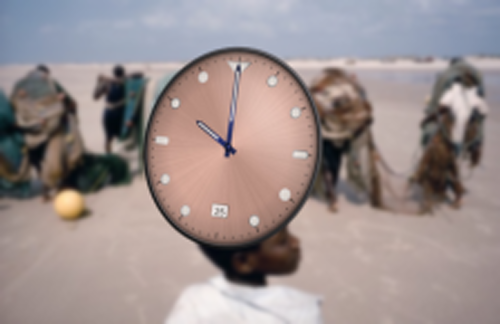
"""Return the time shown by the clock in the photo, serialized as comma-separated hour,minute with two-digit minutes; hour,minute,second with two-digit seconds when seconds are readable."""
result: 10,00
